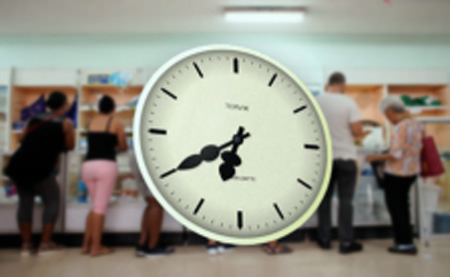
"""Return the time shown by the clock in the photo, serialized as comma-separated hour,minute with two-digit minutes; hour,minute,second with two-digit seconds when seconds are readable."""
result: 6,40
